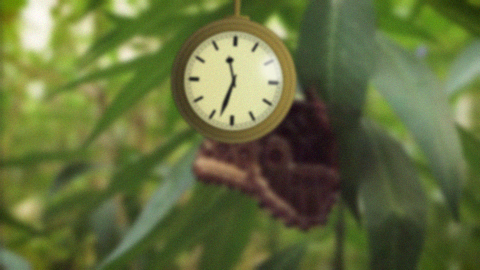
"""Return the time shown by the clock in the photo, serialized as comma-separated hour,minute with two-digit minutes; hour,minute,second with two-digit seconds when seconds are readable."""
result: 11,33
